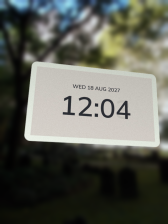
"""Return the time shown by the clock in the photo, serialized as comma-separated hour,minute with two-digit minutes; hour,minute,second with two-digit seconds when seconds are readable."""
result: 12,04
